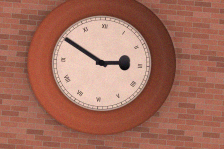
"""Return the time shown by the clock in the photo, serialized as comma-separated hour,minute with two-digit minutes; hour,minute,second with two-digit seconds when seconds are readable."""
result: 2,50
